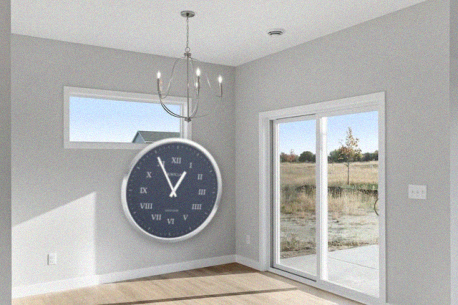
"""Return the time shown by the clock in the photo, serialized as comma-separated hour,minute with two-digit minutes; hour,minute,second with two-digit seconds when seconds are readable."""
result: 12,55
